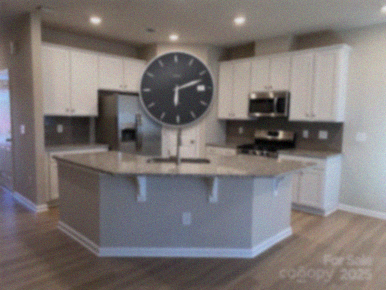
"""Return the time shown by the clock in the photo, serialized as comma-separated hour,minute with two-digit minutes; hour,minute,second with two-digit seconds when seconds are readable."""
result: 6,12
